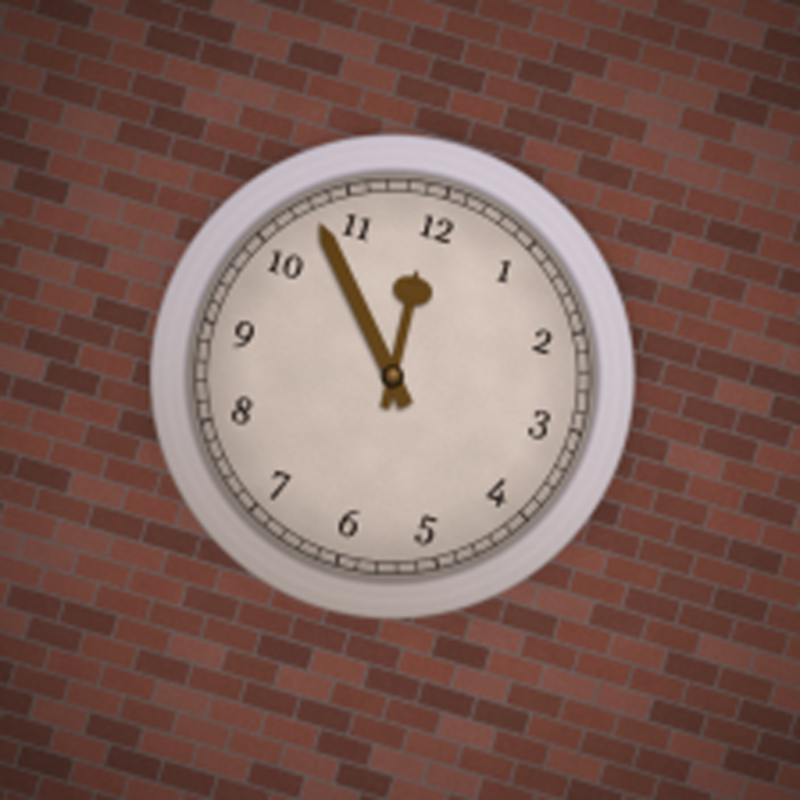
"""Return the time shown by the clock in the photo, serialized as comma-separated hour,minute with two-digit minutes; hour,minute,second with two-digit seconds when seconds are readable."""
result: 11,53
